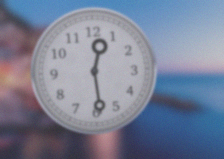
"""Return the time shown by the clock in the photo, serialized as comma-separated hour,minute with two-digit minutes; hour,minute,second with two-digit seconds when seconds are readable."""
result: 12,29
